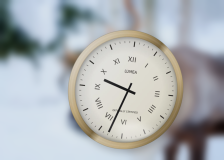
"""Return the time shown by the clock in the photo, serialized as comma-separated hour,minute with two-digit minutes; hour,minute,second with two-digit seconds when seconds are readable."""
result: 9,33
